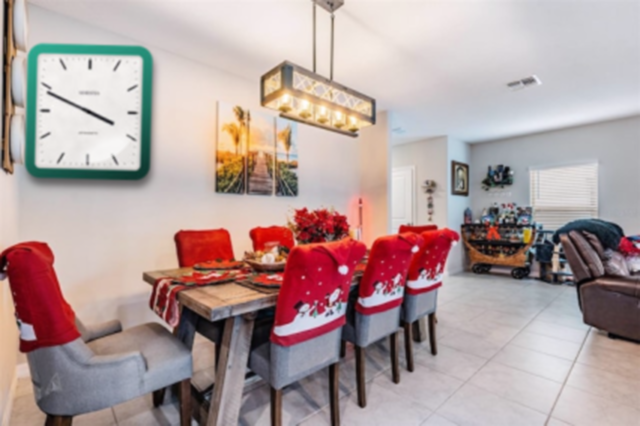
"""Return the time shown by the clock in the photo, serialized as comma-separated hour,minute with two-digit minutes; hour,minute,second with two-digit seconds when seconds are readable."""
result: 3,49
